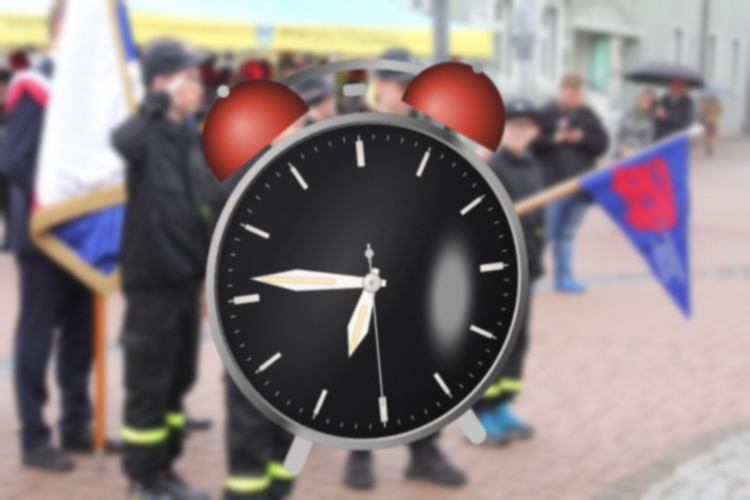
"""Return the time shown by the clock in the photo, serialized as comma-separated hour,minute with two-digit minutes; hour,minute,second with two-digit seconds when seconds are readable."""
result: 6,46,30
